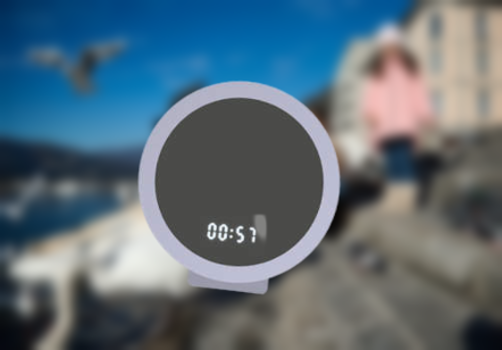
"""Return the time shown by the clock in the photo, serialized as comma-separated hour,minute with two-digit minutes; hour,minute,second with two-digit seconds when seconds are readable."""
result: 0,57
